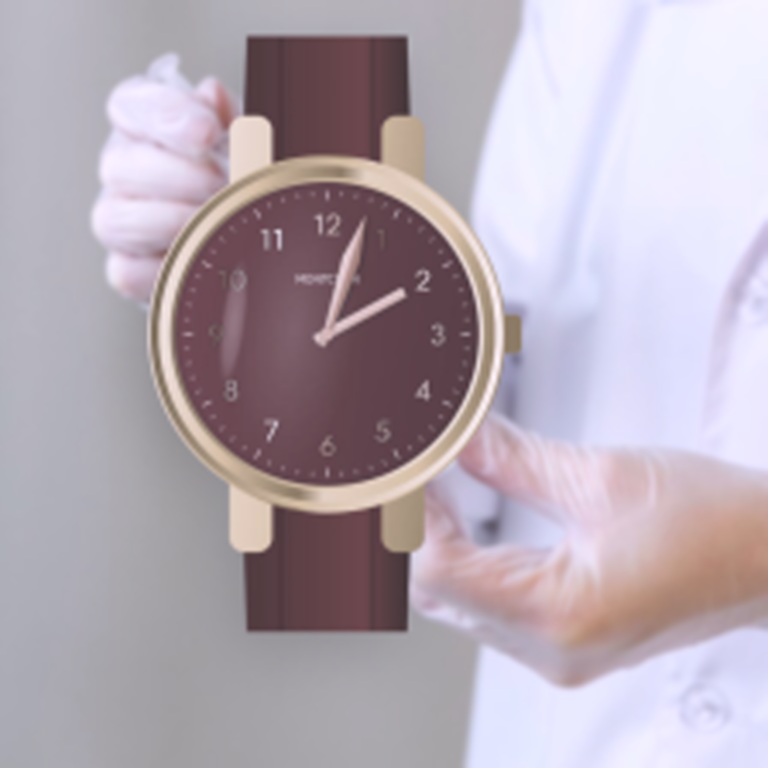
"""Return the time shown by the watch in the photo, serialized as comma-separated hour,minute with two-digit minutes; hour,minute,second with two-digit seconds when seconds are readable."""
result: 2,03
